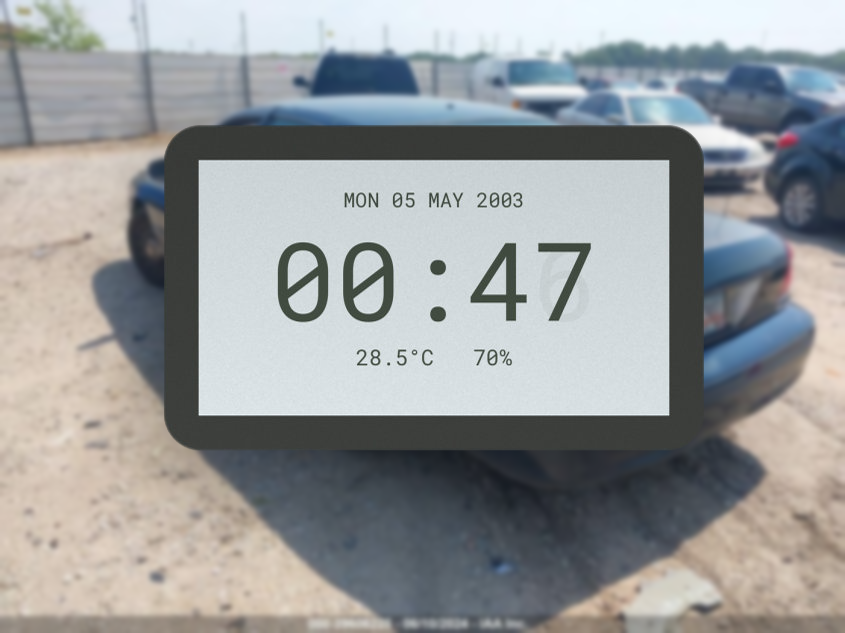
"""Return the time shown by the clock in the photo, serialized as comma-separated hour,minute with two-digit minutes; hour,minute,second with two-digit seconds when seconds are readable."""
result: 0,47
